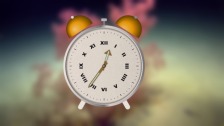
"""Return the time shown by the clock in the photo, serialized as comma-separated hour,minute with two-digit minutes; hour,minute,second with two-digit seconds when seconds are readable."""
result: 12,36
